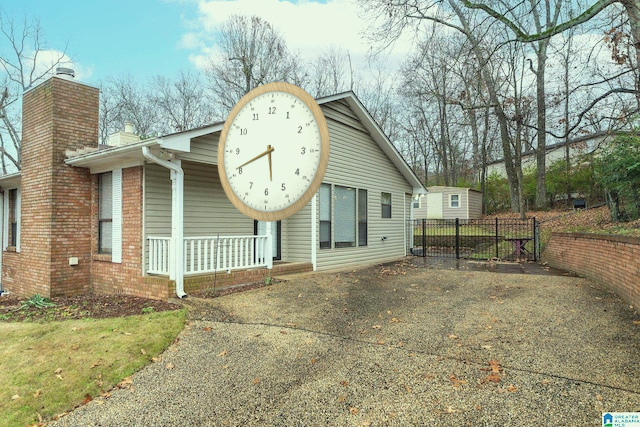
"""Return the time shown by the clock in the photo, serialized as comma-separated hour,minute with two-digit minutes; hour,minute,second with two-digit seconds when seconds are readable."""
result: 5,41
